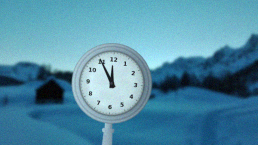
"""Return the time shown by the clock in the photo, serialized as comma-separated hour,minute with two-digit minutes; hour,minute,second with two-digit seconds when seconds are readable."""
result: 11,55
